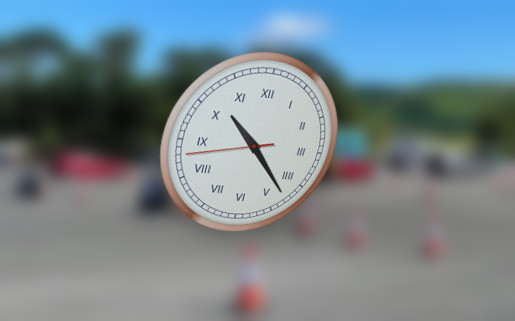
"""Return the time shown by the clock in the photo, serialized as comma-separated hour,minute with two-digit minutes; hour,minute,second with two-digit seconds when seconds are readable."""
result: 10,22,43
